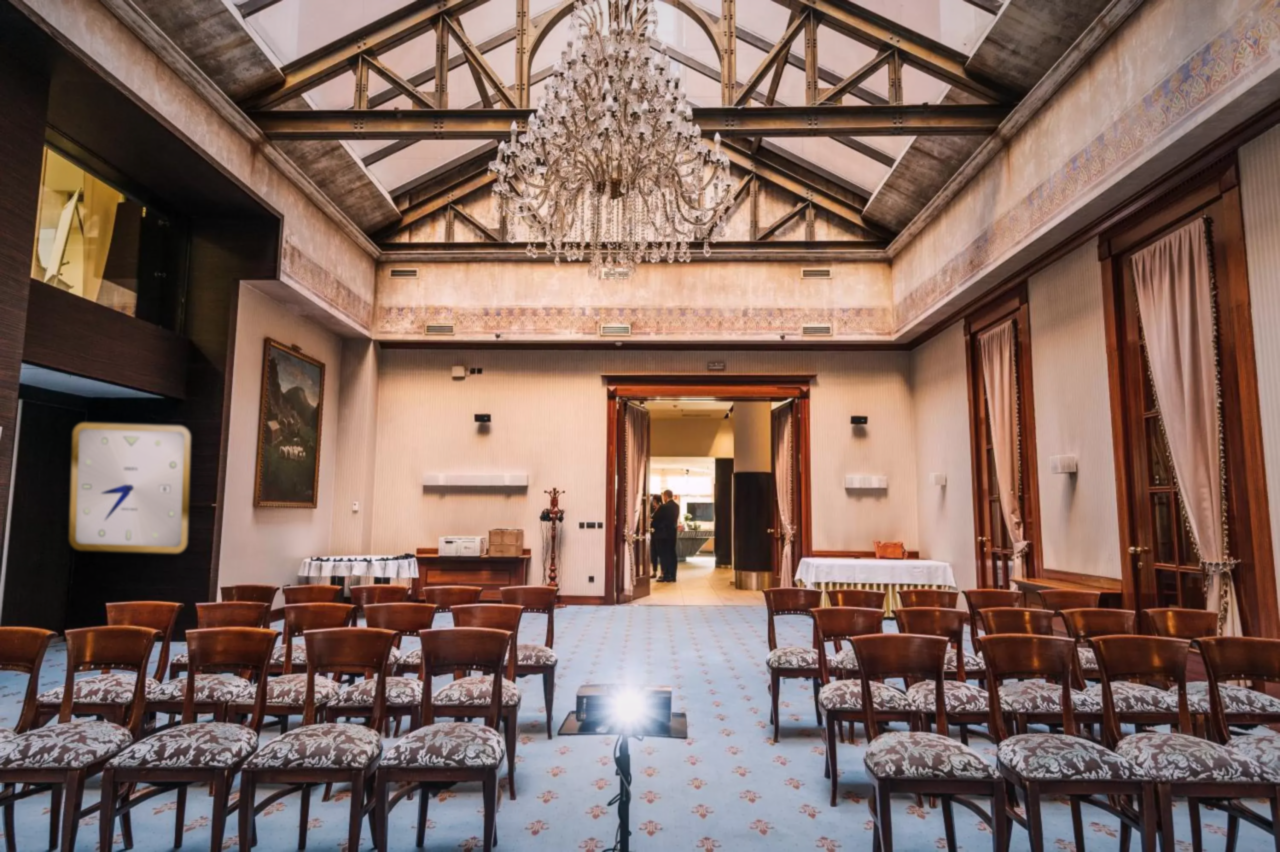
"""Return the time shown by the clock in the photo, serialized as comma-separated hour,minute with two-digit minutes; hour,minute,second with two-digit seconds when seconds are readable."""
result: 8,36
